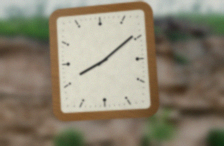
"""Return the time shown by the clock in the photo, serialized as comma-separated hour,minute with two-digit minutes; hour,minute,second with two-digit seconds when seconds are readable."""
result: 8,09
